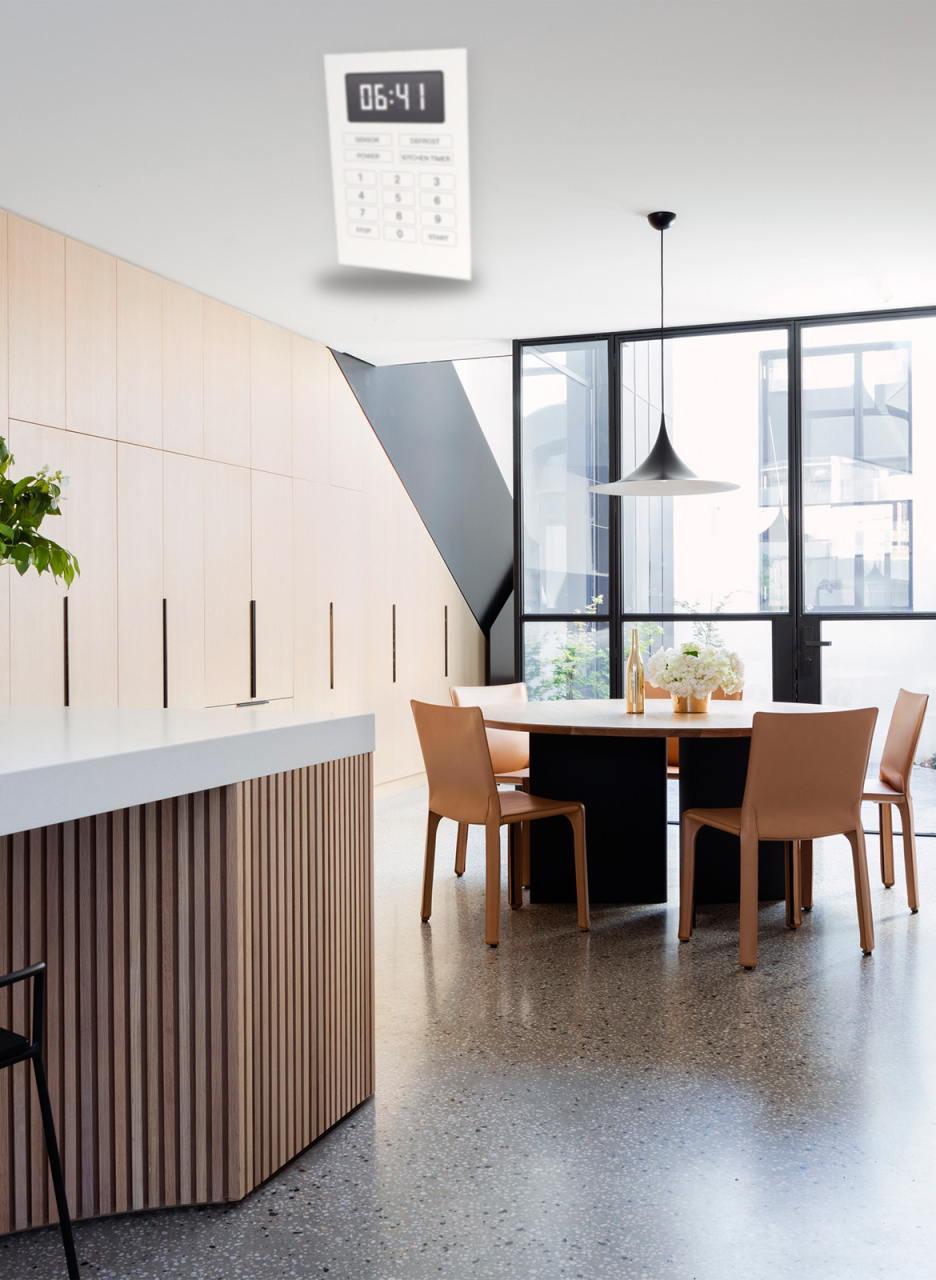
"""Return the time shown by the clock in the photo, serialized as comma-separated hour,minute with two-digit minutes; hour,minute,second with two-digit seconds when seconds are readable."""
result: 6,41
